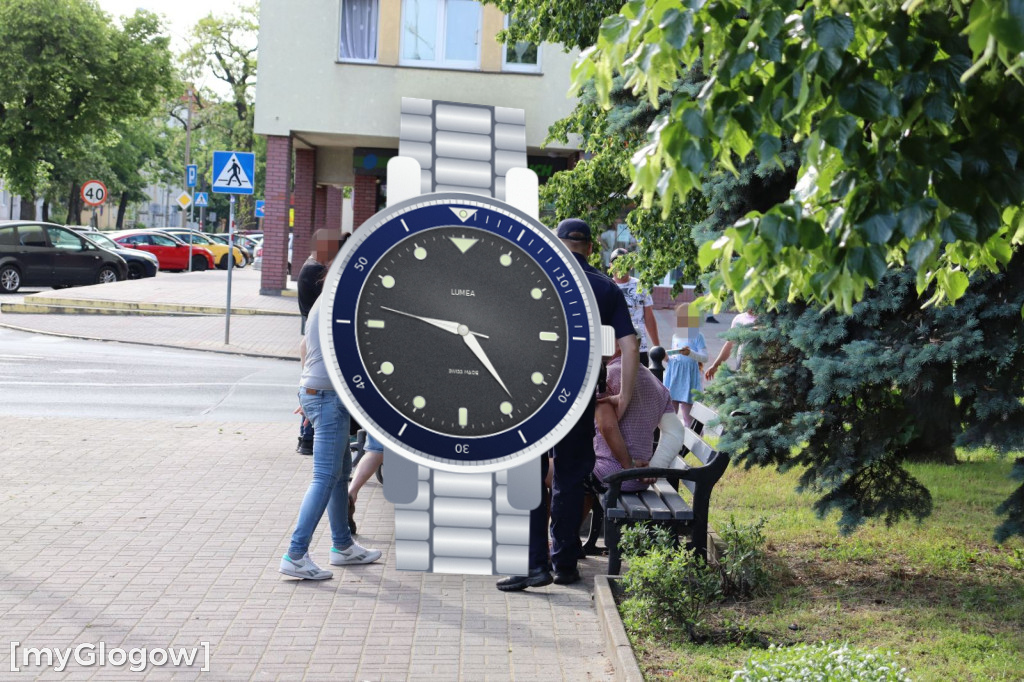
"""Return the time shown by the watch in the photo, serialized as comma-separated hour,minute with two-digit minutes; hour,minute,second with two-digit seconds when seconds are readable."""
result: 9,23,47
